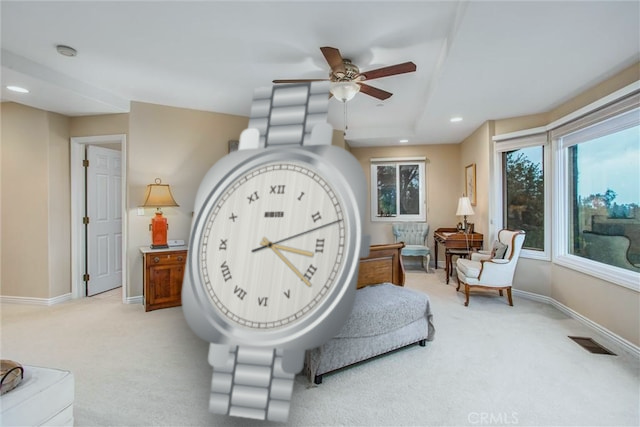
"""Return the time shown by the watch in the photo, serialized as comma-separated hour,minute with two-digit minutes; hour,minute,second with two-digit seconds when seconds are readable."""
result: 3,21,12
